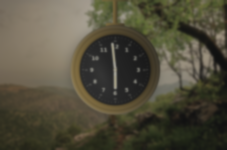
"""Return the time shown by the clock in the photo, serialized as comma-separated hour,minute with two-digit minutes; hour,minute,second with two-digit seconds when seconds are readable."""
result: 5,59
